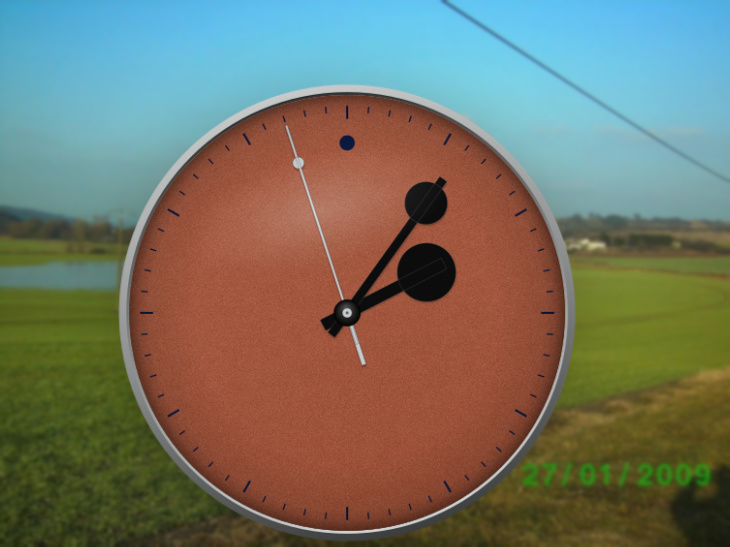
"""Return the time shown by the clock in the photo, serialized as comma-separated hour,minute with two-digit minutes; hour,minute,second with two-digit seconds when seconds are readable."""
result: 2,05,57
